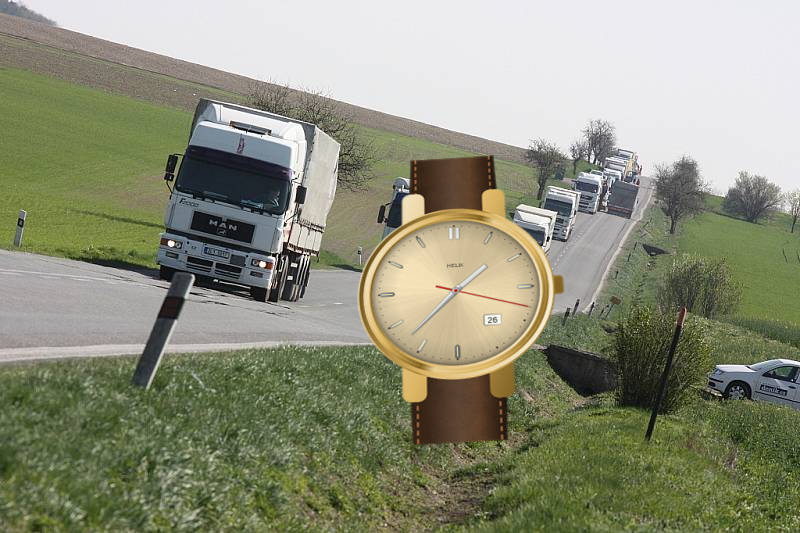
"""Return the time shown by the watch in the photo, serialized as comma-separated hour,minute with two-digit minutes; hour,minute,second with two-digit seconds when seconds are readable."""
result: 1,37,18
